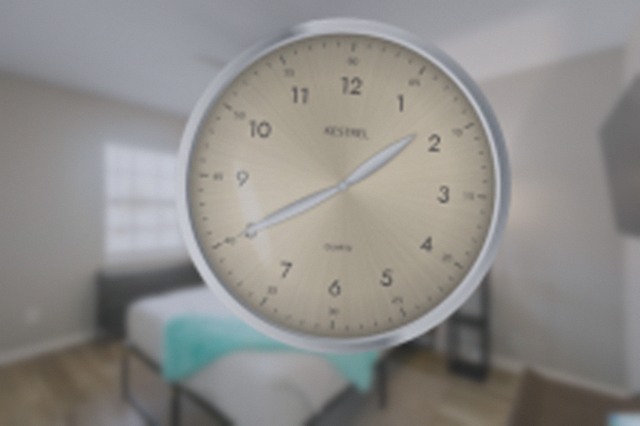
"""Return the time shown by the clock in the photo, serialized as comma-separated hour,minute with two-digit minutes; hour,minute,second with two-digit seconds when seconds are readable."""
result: 1,40
